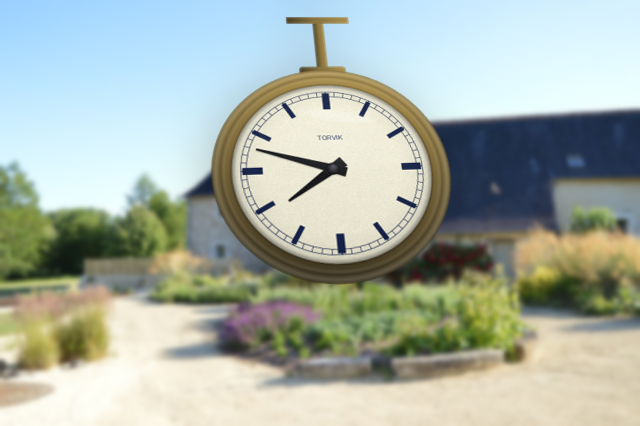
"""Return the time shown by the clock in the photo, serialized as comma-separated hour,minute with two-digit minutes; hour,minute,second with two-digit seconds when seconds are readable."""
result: 7,48
